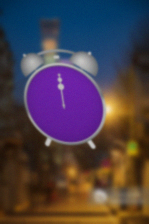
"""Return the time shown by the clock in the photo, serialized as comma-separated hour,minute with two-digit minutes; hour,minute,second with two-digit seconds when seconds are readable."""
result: 12,00
